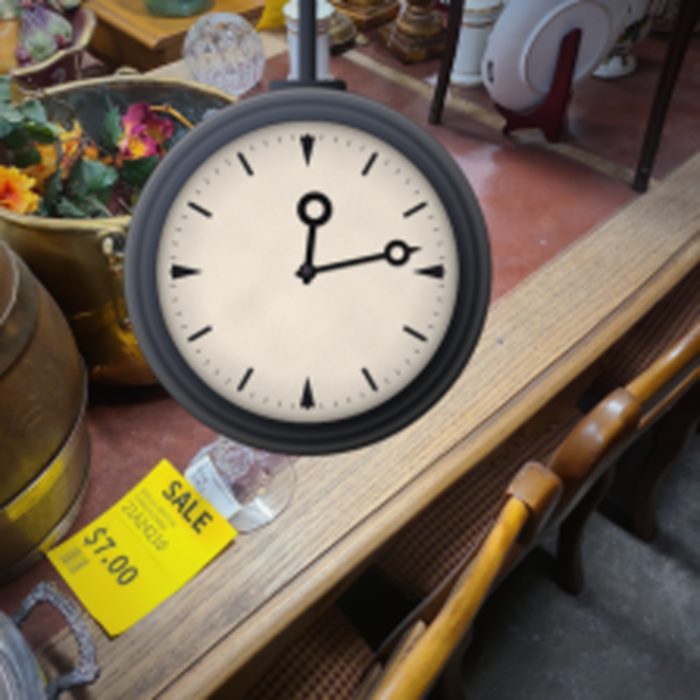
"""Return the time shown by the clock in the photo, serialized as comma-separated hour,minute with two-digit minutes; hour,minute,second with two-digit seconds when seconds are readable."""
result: 12,13
